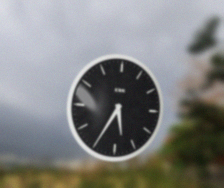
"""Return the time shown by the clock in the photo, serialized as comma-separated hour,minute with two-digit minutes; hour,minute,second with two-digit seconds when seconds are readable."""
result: 5,35
